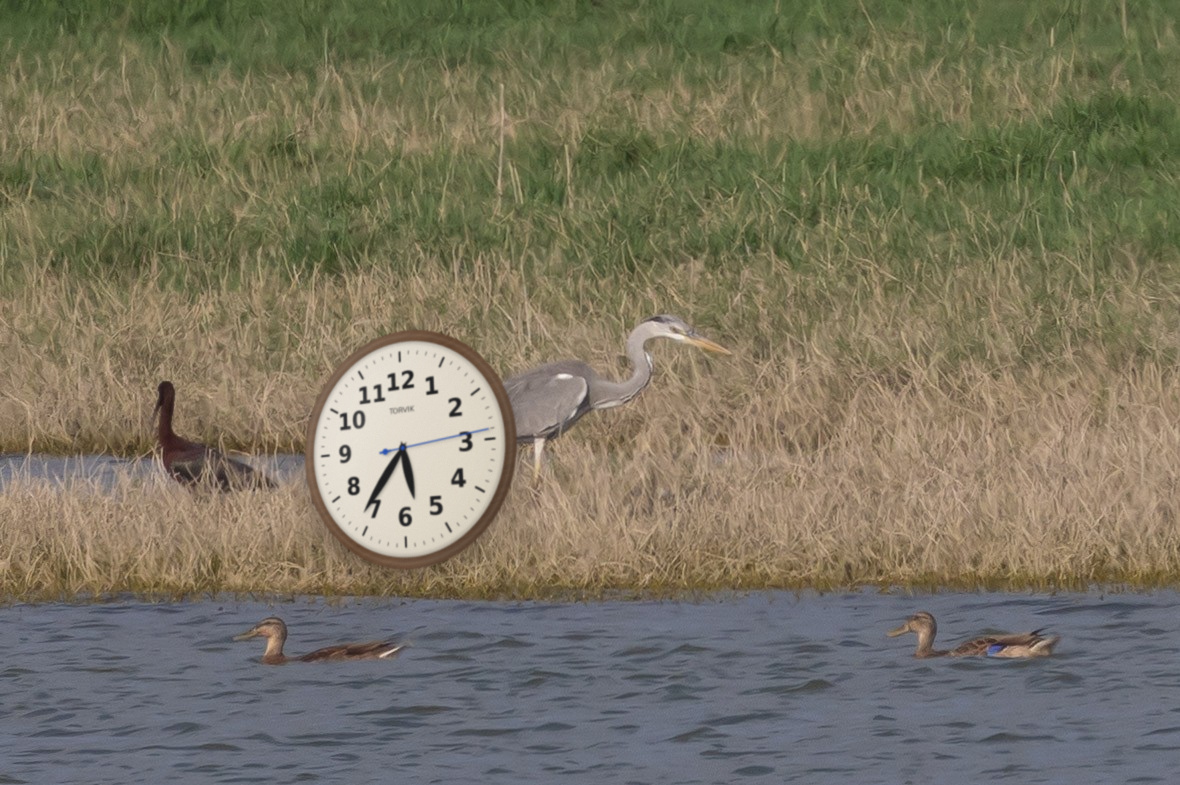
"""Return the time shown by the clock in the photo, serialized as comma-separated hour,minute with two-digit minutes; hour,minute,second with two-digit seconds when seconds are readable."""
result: 5,36,14
